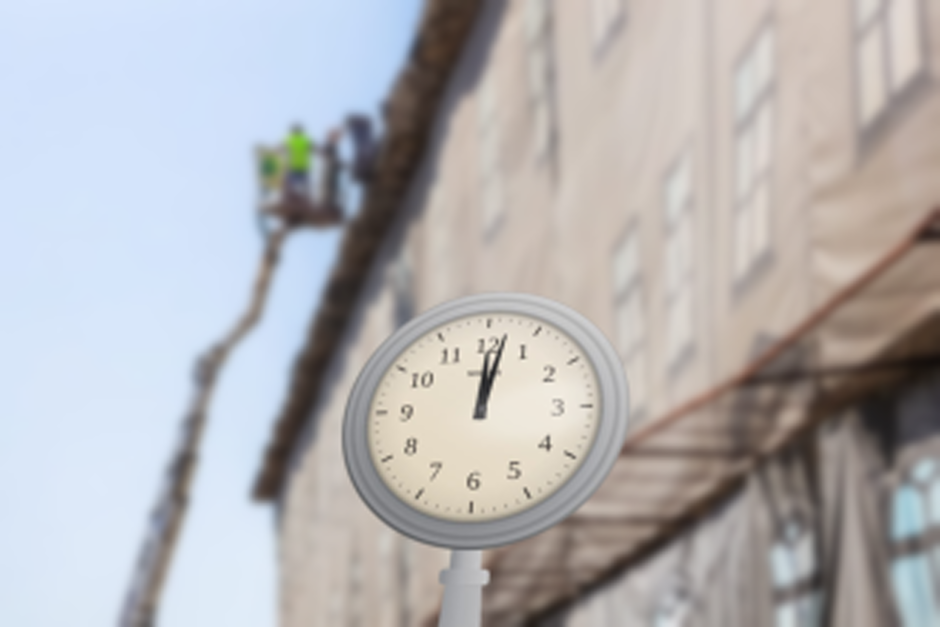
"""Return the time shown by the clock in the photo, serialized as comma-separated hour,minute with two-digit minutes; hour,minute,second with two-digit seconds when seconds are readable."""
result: 12,02
